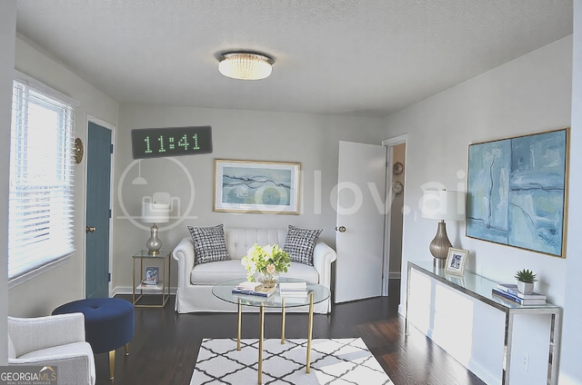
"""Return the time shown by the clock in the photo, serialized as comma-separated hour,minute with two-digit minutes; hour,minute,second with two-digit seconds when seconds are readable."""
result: 11,41
